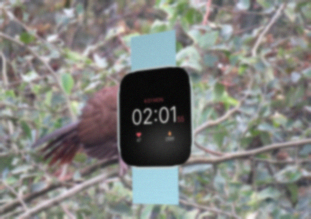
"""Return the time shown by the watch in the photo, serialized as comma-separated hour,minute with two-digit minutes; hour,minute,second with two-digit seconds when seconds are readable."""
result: 2,01
